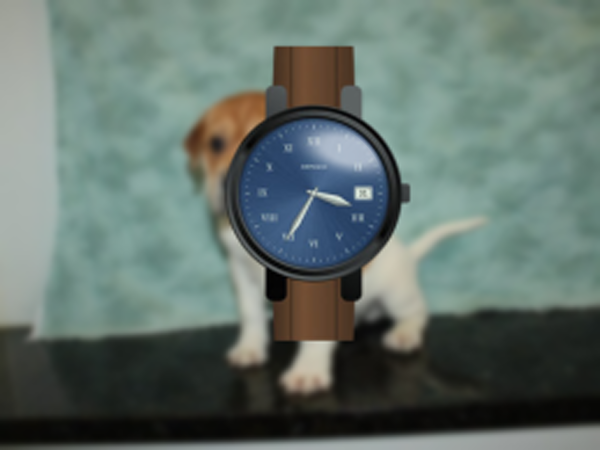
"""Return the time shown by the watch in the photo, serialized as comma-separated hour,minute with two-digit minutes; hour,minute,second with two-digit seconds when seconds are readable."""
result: 3,35
